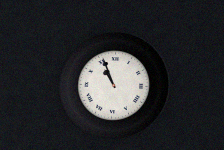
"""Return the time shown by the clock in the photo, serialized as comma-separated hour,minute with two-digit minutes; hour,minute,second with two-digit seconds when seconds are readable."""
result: 10,56
